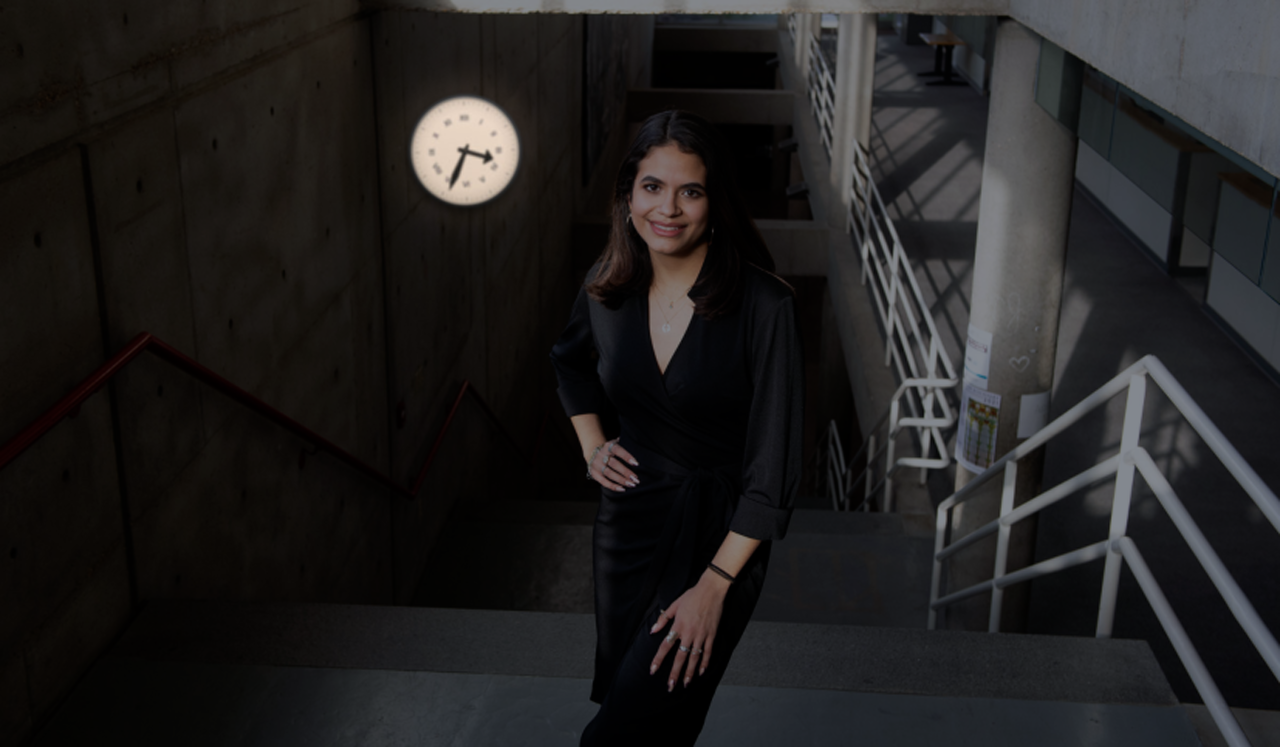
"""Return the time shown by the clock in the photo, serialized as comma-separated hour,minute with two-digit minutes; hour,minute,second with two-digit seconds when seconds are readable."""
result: 3,34
